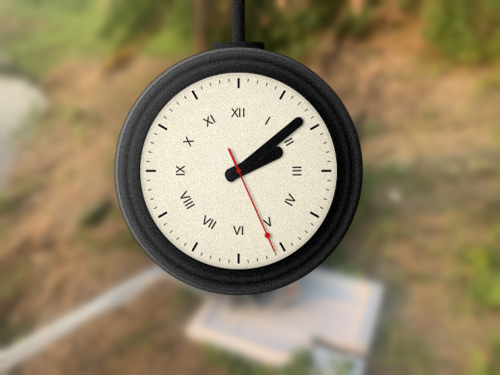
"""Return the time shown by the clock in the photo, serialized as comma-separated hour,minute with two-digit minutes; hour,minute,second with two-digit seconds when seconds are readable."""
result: 2,08,26
